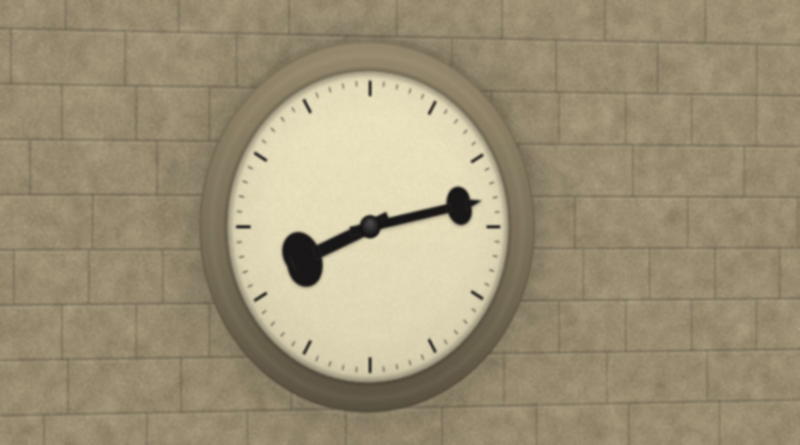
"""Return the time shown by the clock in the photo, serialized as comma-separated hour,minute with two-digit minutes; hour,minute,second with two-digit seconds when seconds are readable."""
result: 8,13
